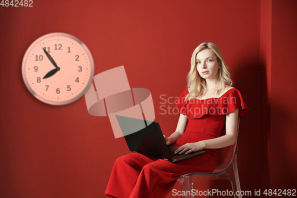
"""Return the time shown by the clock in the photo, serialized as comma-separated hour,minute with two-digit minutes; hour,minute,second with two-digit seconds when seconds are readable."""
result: 7,54
